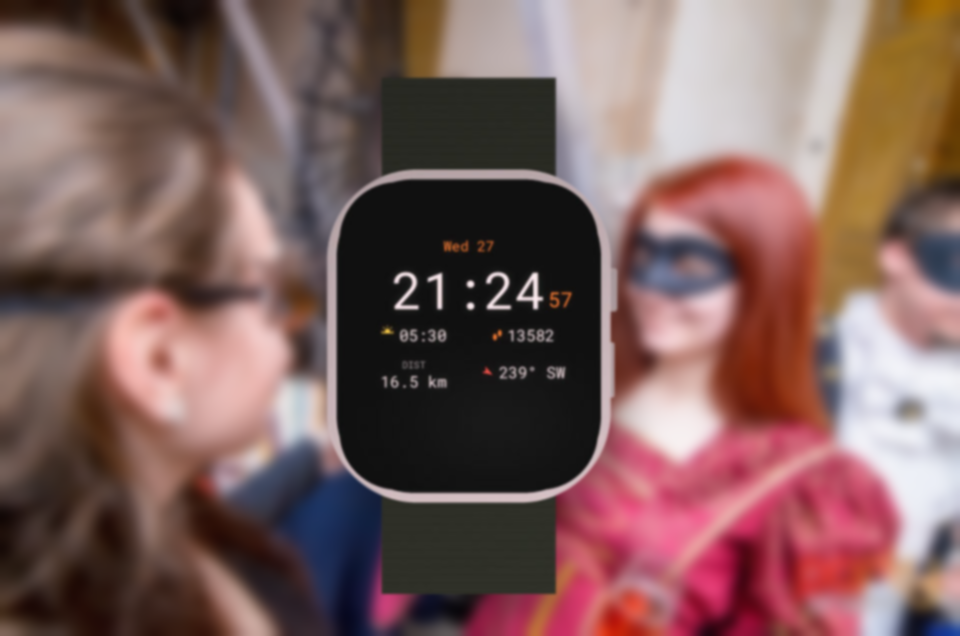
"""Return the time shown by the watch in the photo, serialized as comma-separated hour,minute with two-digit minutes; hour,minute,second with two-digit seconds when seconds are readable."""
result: 21,24,57
